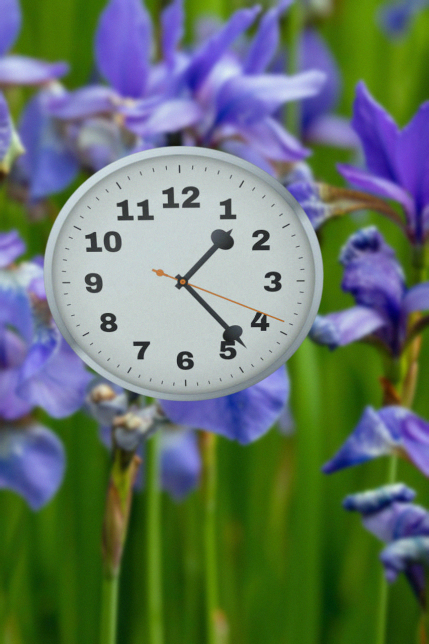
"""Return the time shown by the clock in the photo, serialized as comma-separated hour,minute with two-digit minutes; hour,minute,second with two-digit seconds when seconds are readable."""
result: 1,23,19
